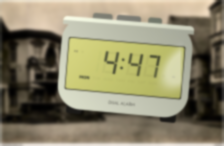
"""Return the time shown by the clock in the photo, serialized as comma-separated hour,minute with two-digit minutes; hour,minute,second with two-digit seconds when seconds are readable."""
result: 4,47
